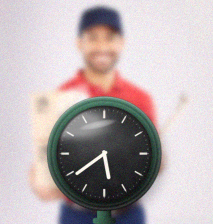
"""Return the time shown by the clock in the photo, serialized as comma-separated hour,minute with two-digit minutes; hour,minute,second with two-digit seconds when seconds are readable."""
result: 5,39
